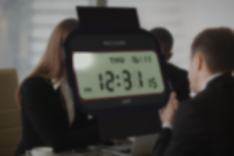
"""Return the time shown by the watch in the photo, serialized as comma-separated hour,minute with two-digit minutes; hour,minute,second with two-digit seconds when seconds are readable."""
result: 12,31
